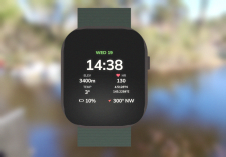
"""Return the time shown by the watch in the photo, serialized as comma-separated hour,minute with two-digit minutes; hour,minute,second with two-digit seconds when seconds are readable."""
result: 14,38
